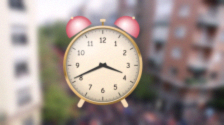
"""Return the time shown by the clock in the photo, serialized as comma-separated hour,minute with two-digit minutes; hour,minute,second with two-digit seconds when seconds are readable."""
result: 3,41
